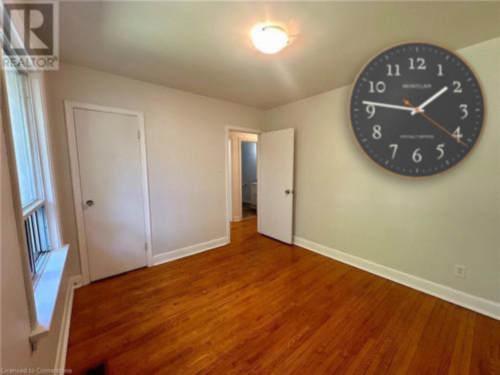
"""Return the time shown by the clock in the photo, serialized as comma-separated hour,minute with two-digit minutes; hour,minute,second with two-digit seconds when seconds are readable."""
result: 1,46,21
